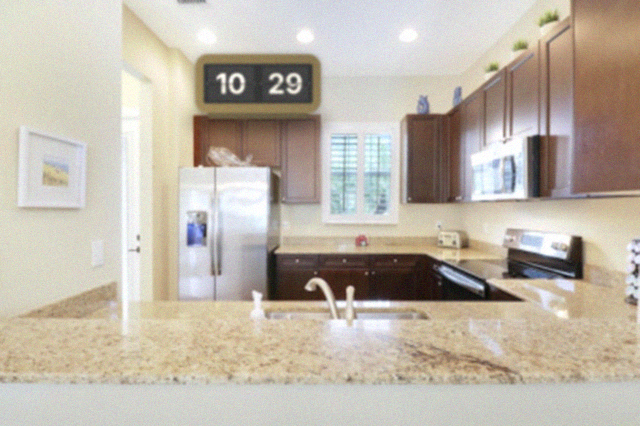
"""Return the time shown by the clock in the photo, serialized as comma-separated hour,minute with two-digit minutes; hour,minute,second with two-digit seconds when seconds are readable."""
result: 10,29
